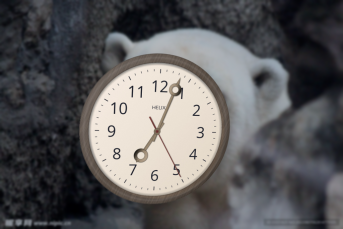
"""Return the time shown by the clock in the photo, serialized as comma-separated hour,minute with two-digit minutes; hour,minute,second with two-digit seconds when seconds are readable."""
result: 7,03,25
